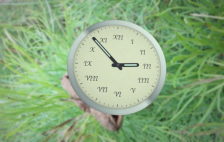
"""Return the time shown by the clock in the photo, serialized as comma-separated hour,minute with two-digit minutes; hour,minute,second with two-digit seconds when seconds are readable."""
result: 2,53
